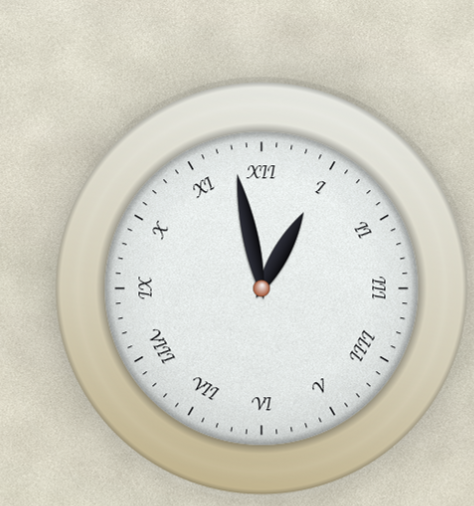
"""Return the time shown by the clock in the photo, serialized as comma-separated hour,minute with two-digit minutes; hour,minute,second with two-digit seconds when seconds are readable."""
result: 12,58
